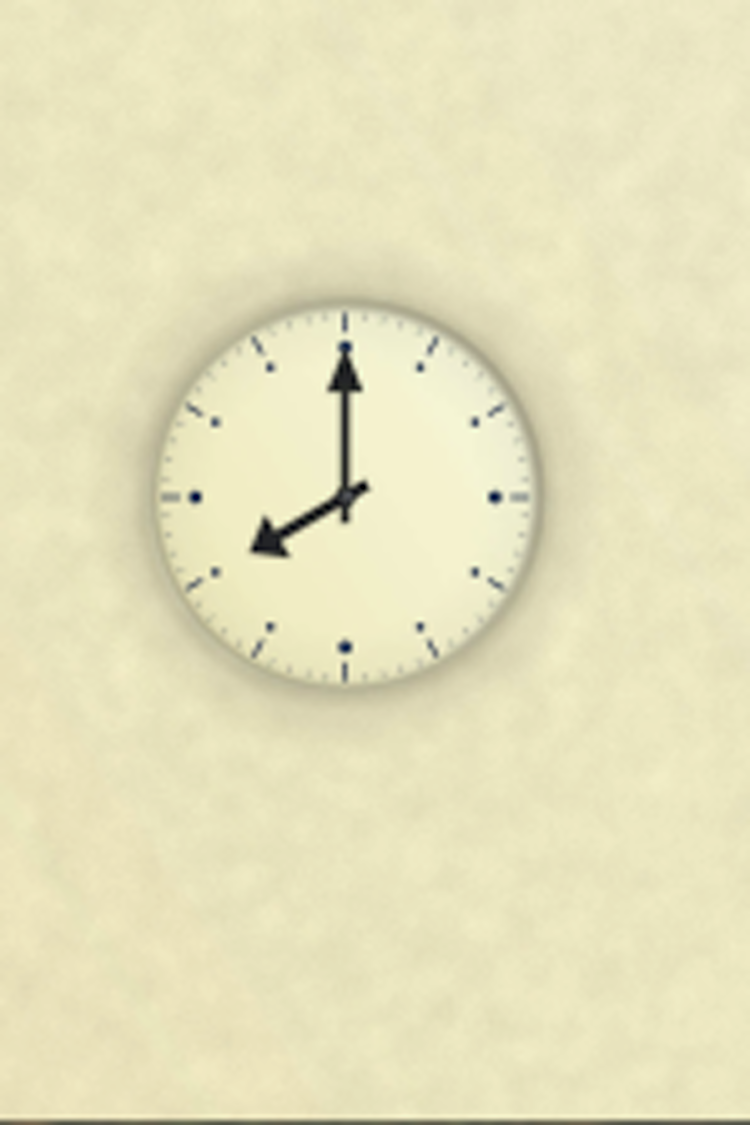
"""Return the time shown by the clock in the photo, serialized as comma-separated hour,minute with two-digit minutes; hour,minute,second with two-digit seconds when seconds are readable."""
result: 8,00
